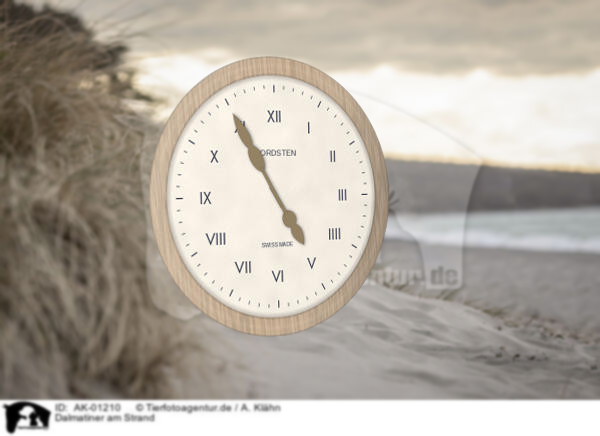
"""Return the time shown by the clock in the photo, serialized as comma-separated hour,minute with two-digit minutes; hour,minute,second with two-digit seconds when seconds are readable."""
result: 4,55
